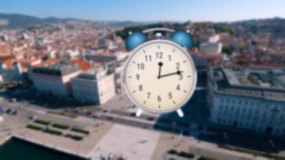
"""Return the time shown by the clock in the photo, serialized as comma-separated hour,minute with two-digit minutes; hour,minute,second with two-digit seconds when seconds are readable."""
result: 12,13
